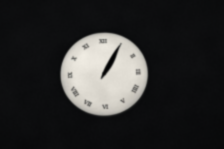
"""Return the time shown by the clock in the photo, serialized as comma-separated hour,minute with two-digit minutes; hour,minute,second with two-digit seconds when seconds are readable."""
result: 1,05
